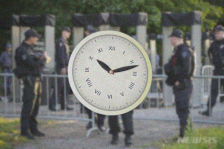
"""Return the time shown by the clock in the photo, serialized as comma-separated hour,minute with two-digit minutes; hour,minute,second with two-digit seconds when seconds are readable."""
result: 10,12
